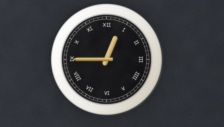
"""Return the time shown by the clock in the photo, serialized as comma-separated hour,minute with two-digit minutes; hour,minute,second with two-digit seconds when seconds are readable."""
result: 12,45
